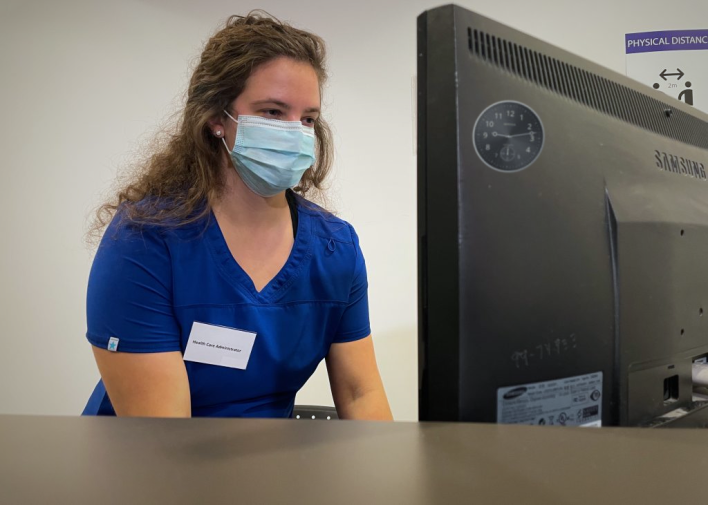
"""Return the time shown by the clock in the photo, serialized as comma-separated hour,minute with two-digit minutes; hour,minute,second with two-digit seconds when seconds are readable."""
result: 9,13
